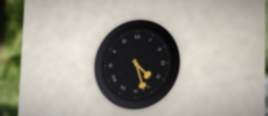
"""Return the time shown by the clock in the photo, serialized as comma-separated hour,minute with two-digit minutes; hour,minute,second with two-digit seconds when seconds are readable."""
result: 4,27
